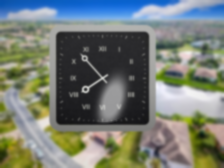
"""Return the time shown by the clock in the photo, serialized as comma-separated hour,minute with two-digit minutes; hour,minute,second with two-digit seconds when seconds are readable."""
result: 7,53
